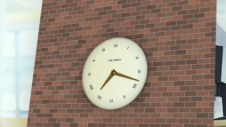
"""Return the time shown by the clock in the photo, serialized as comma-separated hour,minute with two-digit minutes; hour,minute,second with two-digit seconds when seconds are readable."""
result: 7,18
